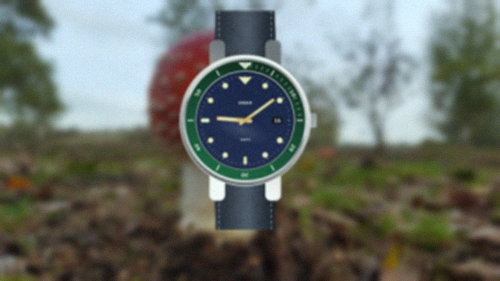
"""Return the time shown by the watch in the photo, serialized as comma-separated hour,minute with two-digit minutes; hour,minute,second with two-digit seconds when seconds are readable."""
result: 9,09
